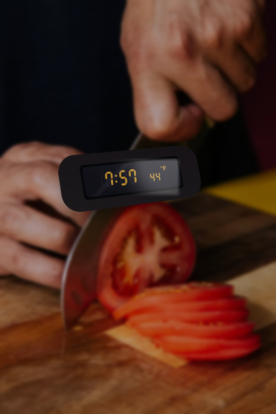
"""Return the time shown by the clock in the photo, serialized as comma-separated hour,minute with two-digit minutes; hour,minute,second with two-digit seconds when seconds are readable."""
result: 7,57
